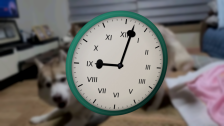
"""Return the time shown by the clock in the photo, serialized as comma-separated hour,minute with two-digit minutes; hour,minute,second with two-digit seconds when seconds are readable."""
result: 9,02
